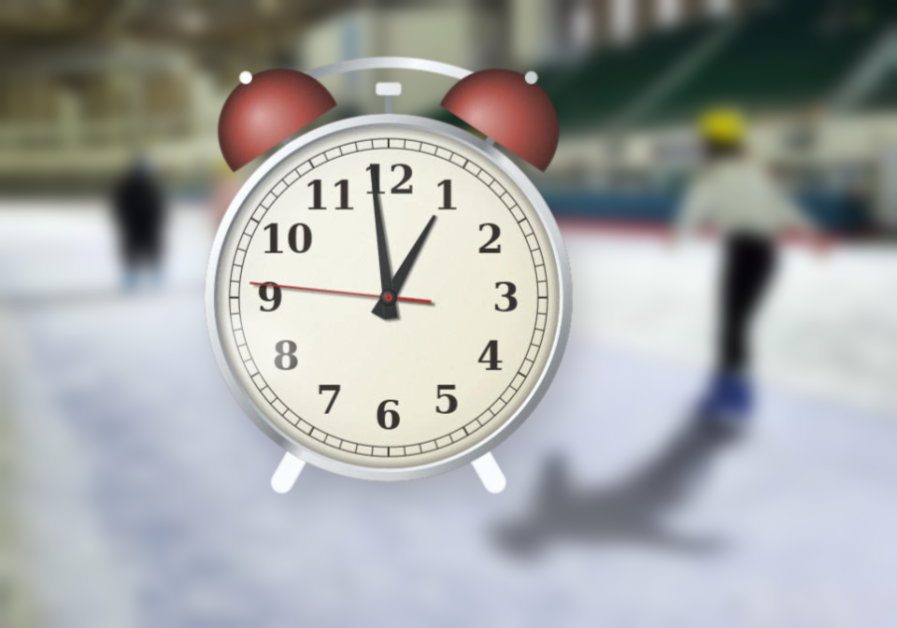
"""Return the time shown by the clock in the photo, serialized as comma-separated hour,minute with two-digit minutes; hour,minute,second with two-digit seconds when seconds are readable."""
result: 12,58,46
